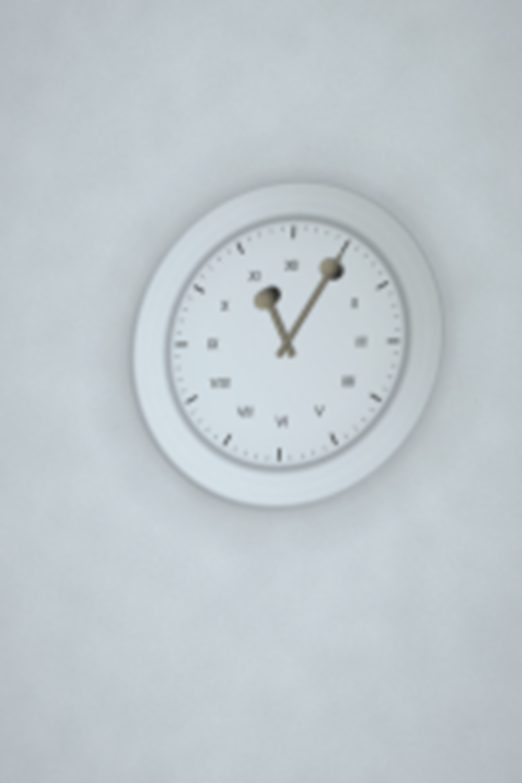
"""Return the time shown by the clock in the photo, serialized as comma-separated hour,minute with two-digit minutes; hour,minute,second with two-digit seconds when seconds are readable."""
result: 11,05
